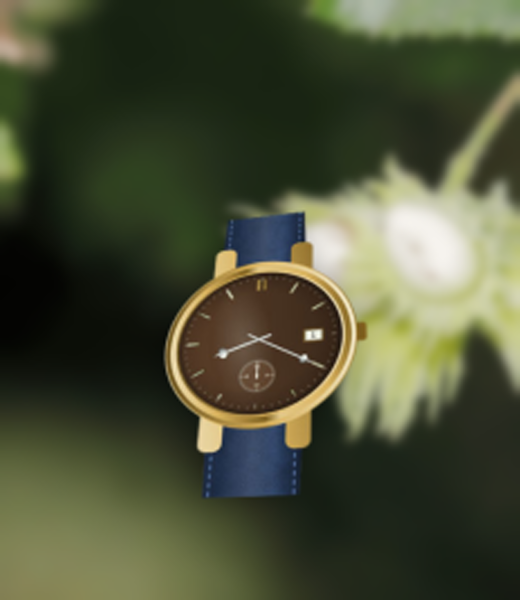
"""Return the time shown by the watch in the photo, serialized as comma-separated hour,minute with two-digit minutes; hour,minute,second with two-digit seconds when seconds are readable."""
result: 8,20
